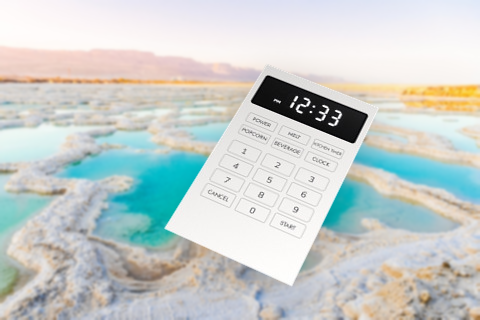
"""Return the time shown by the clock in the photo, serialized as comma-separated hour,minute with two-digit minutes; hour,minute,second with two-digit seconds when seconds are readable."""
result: 12,33
